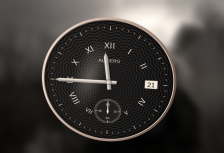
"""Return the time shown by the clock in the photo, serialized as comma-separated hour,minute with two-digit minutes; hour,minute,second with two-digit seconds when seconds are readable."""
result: 11,45
